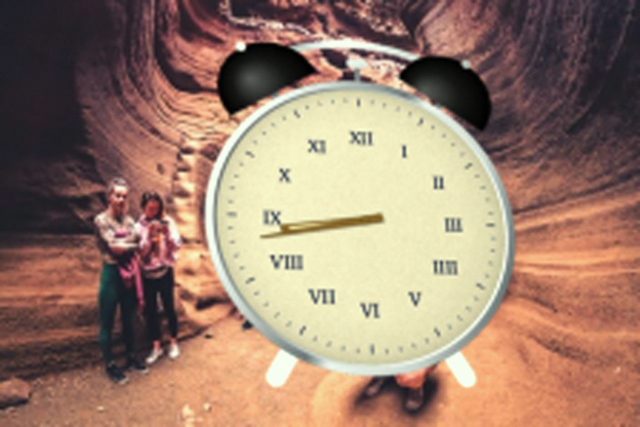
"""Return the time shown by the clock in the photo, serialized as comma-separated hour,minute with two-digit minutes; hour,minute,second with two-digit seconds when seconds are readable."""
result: 8,43
